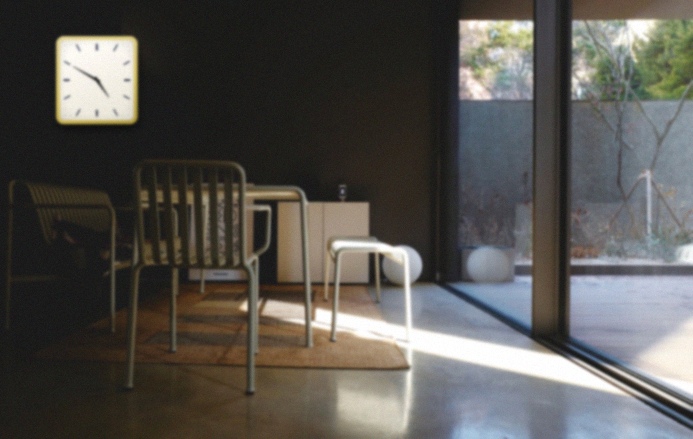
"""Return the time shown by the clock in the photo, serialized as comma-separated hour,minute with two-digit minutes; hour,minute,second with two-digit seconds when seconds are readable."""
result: 4,50
